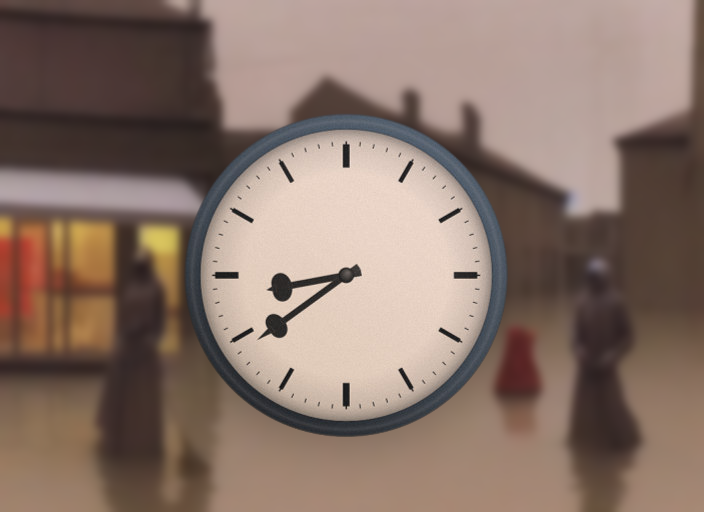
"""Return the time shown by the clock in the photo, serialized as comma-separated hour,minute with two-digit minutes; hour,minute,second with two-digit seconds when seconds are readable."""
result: 8,39
